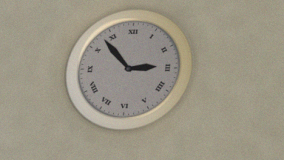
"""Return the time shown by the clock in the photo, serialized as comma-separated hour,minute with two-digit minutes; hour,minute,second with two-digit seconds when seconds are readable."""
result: 2,53
